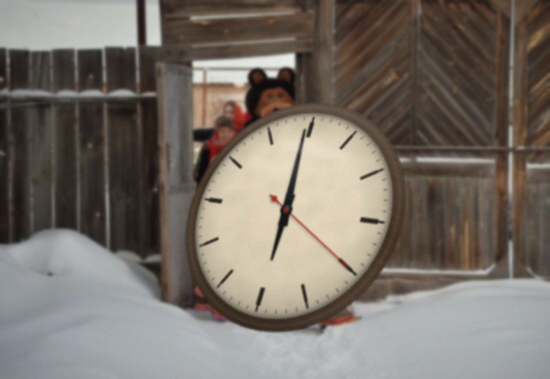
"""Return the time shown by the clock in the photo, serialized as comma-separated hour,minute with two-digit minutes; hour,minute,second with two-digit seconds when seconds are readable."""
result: 5,59,20
